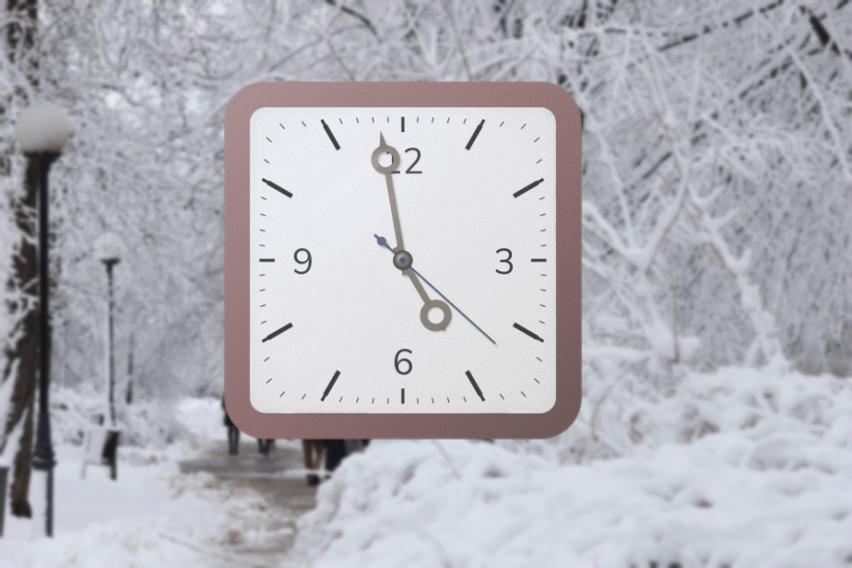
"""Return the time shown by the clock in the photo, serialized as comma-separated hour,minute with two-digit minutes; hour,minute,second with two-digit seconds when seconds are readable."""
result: 4,58,22
